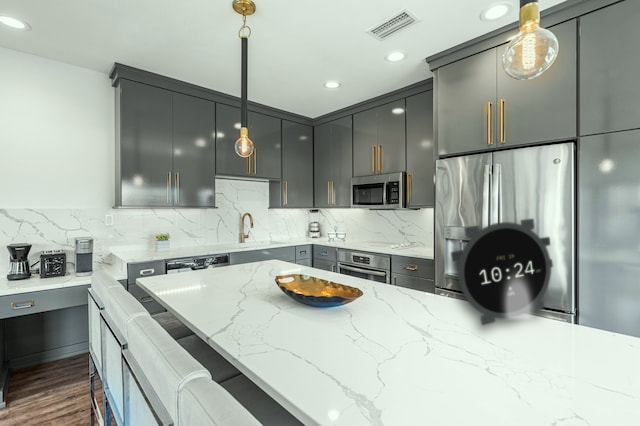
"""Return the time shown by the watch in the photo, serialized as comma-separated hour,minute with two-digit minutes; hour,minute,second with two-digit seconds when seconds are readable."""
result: 10,24
